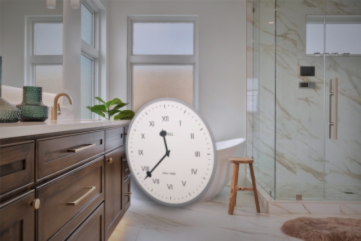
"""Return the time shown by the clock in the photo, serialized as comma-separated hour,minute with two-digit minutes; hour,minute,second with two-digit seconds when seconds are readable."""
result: 11,38
